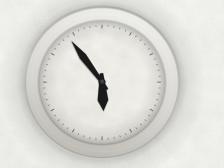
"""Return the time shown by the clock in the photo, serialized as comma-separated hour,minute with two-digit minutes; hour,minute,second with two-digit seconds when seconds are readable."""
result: 5,54
